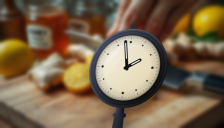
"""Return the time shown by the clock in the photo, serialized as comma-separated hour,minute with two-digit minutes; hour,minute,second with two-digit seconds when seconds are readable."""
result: 1,58
